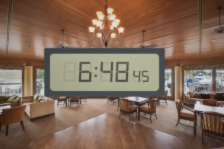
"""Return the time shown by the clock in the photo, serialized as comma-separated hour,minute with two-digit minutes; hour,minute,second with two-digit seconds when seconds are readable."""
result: 6,48,45
